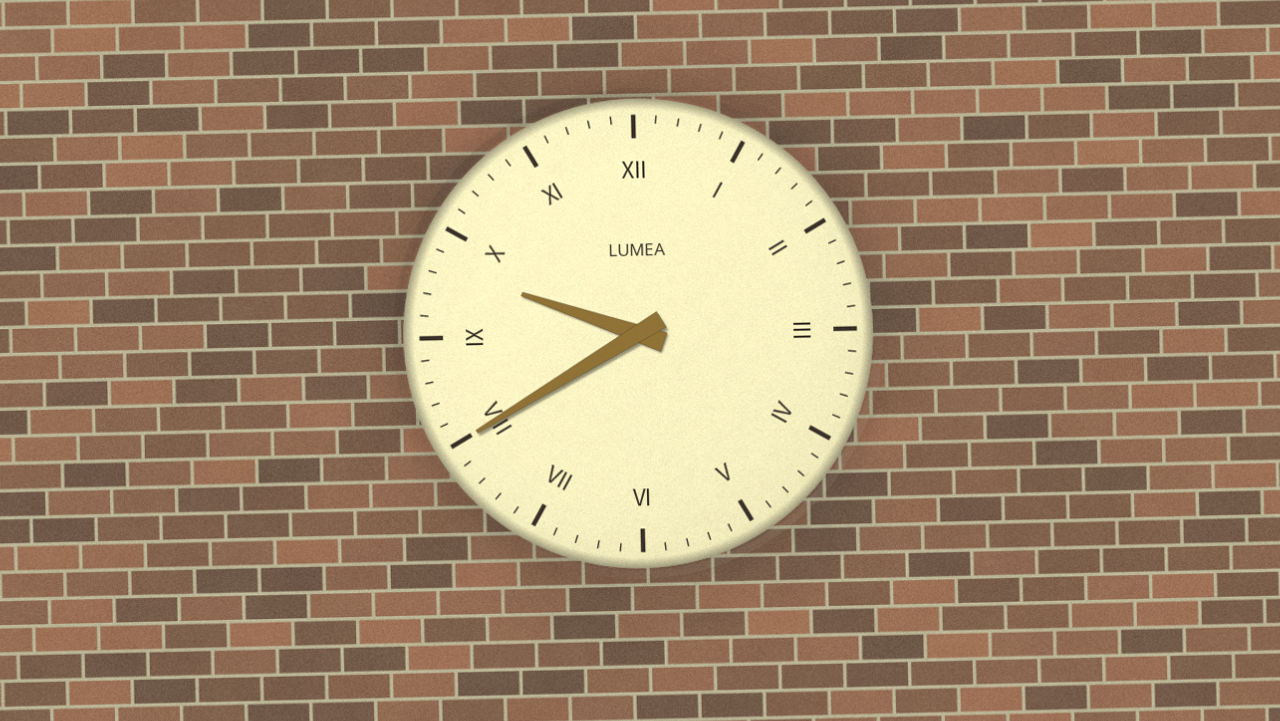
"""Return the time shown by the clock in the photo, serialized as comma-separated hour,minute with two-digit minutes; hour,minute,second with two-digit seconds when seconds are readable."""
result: 9,40
